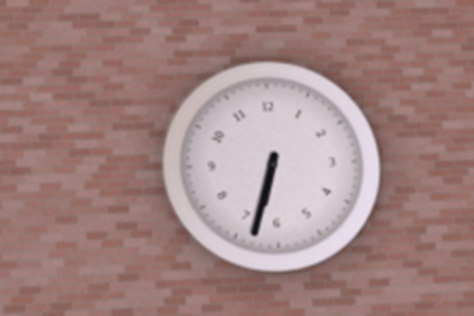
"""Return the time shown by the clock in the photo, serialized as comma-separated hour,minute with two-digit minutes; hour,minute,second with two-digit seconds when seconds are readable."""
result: 6,33
